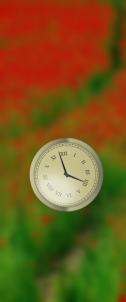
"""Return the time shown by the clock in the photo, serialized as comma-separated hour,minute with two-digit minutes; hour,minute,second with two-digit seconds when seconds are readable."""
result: 3,58
